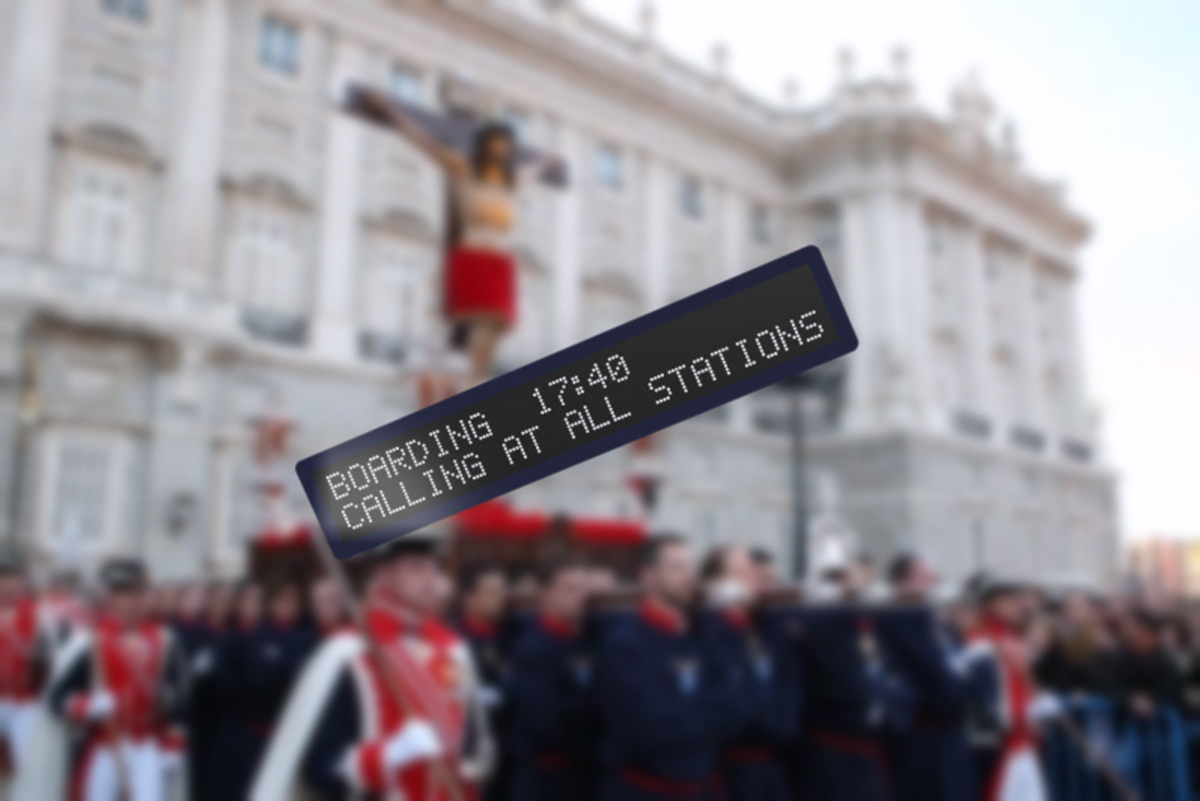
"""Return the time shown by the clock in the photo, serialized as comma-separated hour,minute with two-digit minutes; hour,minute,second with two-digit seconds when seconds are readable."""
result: 17,40
